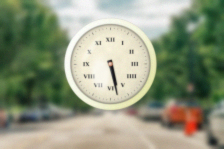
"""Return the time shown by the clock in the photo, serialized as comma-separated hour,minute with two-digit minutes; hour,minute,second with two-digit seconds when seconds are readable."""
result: 5,28
